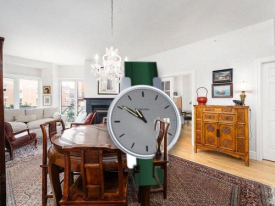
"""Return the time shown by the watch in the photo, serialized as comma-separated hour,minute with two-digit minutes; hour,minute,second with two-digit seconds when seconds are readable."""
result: 10,51
